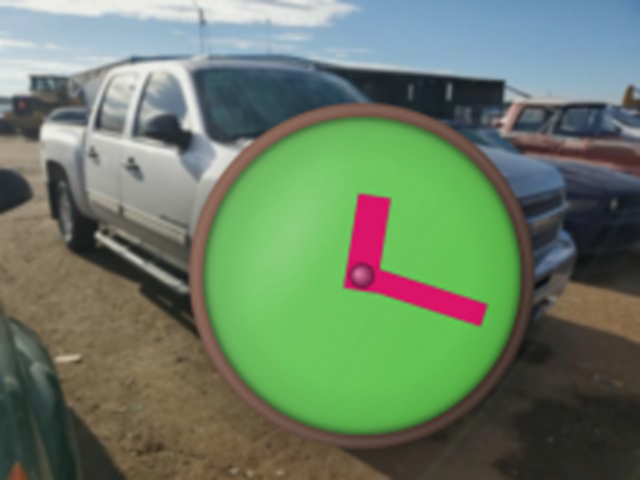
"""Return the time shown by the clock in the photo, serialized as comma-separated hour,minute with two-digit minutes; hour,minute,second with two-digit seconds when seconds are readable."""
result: 12,18
